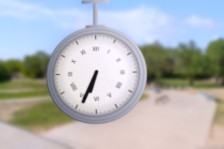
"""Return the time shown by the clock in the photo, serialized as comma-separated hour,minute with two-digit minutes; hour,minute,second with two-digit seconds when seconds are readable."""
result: 6,34
